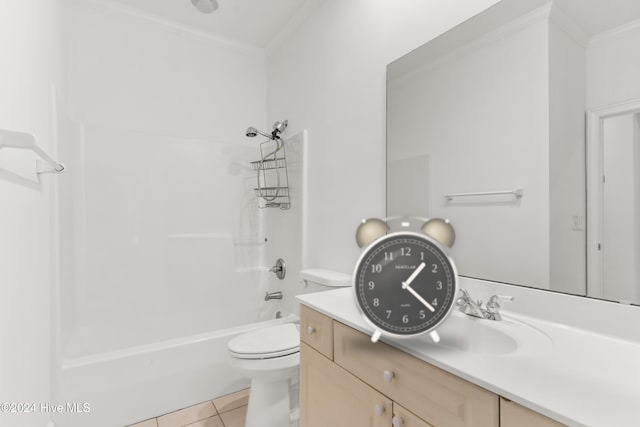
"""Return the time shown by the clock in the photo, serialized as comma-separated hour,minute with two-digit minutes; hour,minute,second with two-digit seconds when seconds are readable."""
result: 1,22
